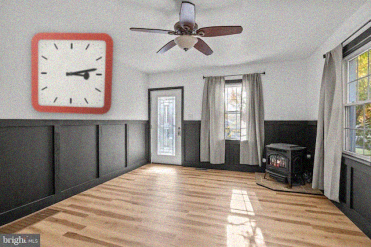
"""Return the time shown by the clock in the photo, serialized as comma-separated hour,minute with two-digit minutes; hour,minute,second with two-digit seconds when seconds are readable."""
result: 3,13
